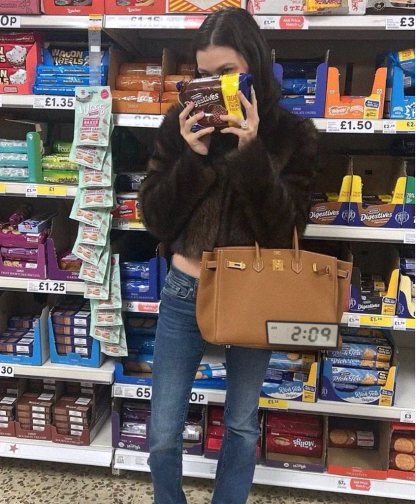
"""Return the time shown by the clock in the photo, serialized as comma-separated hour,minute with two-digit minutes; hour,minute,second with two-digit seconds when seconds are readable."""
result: 2,09
